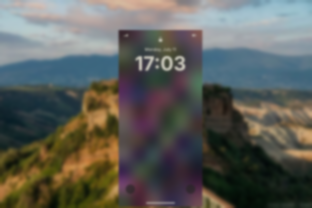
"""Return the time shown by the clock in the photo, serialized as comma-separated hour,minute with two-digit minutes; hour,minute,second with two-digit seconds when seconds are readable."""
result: 17,03
